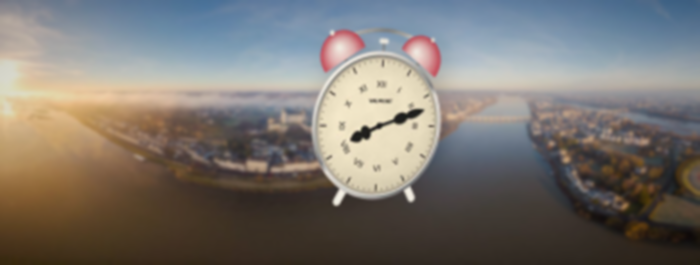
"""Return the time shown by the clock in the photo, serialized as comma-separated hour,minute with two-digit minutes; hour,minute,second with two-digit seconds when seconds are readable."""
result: 8,12
